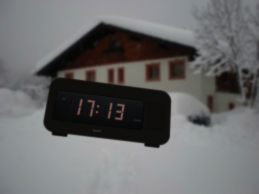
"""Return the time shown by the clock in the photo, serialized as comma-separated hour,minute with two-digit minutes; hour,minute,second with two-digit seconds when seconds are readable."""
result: 17,13
